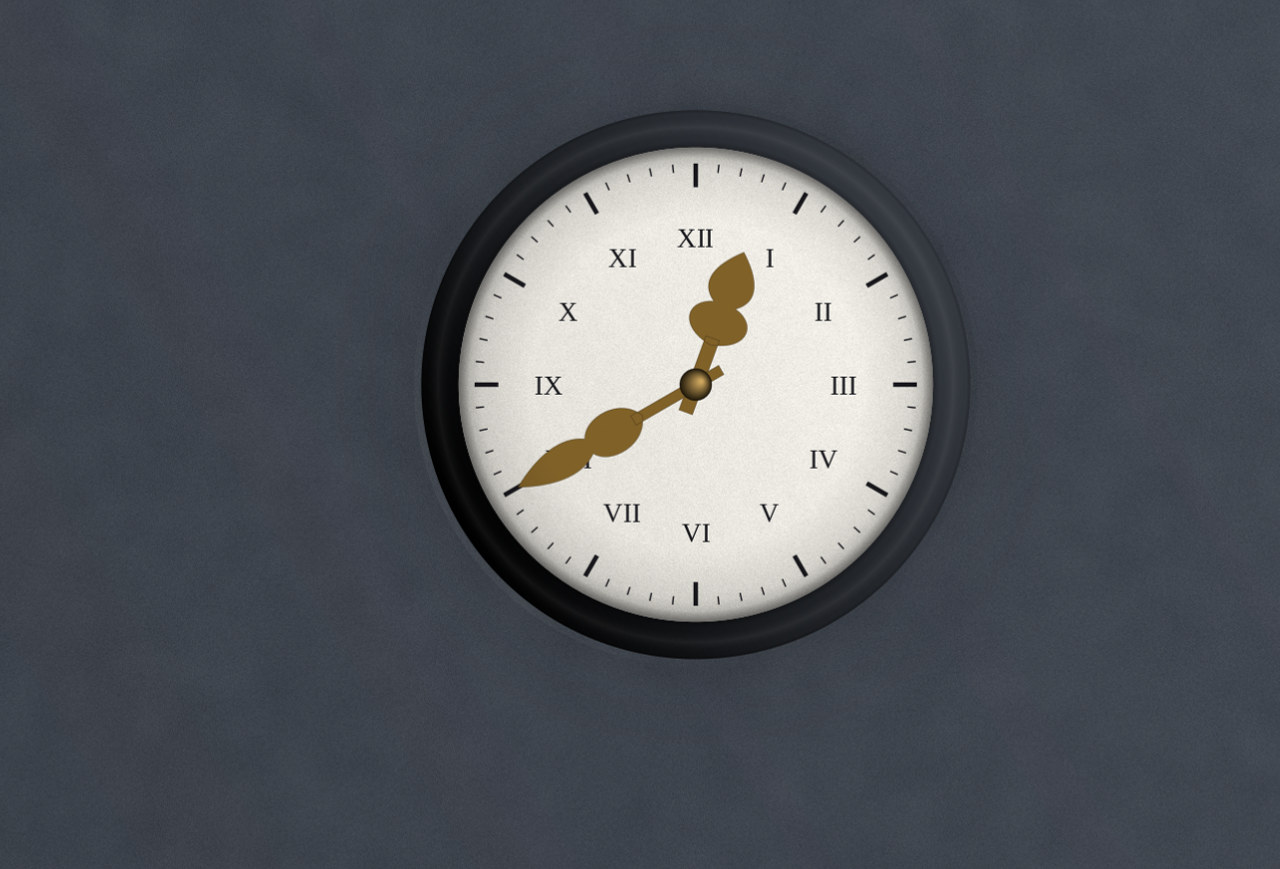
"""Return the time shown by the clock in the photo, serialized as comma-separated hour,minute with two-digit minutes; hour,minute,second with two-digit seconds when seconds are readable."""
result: 12,40
